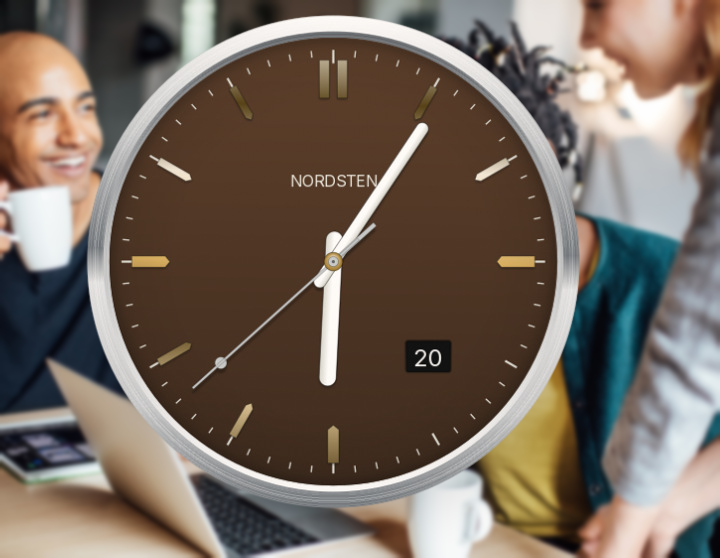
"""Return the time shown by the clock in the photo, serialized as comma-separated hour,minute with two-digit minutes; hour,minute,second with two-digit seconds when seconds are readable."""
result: 6,05,38
